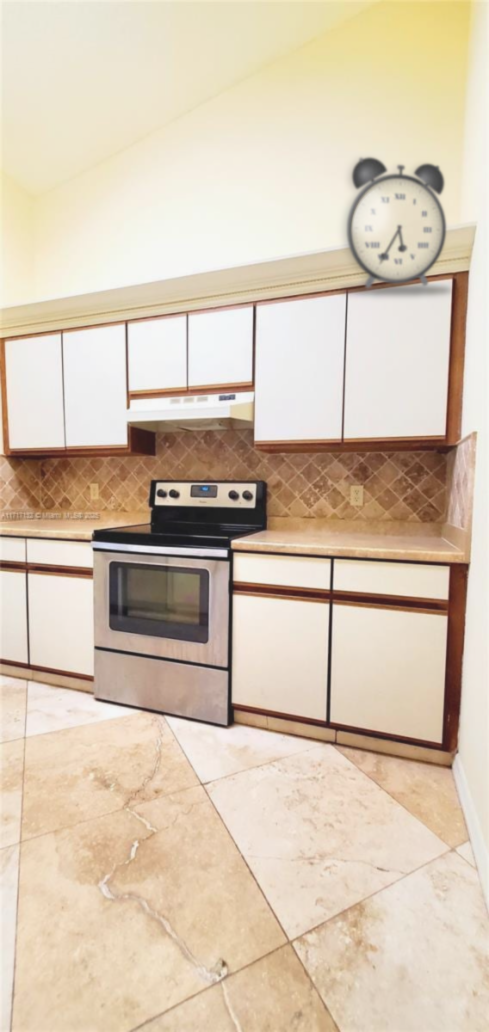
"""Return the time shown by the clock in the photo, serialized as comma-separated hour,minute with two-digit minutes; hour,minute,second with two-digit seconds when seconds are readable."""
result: 5,35
